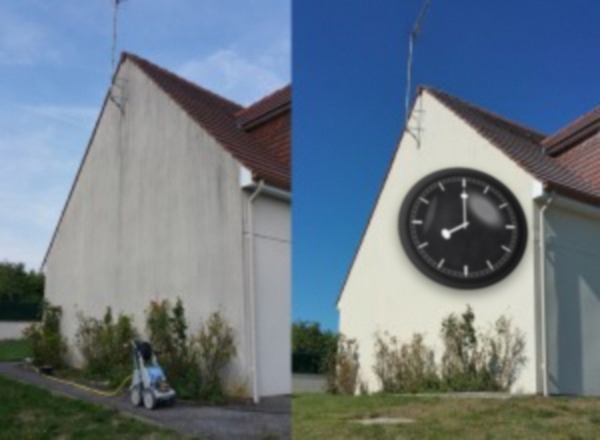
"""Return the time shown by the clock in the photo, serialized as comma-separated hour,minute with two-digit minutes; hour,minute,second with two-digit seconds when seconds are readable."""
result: 8,00
